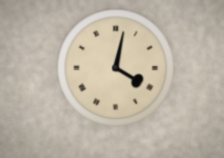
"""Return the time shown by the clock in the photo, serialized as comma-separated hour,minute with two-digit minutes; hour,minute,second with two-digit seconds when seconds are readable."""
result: 4,02
